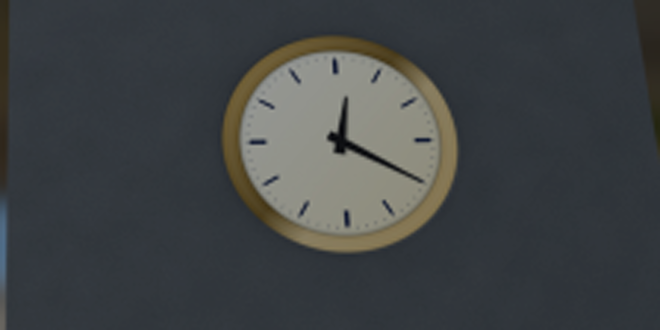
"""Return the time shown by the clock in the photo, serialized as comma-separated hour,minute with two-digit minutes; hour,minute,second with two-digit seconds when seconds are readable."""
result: 12,20
